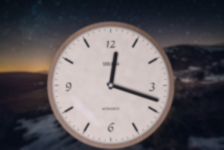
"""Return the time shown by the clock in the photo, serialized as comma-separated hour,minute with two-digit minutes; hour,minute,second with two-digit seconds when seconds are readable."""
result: 12,18
